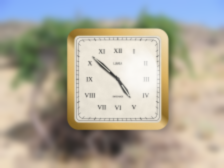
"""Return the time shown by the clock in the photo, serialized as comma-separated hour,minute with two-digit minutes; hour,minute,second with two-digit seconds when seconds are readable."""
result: 4,52
